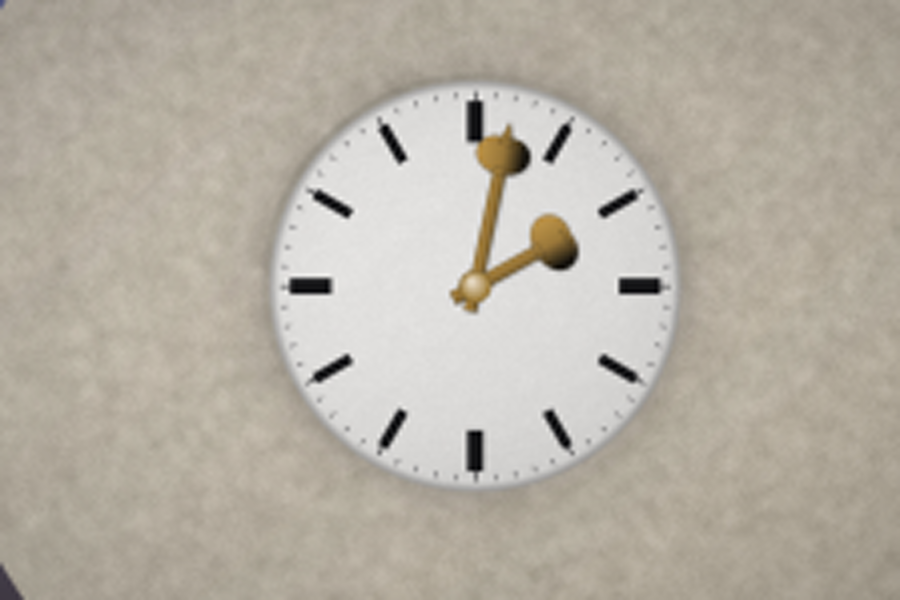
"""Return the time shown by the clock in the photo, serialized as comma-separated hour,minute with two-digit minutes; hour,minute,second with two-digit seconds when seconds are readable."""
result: 2,02
